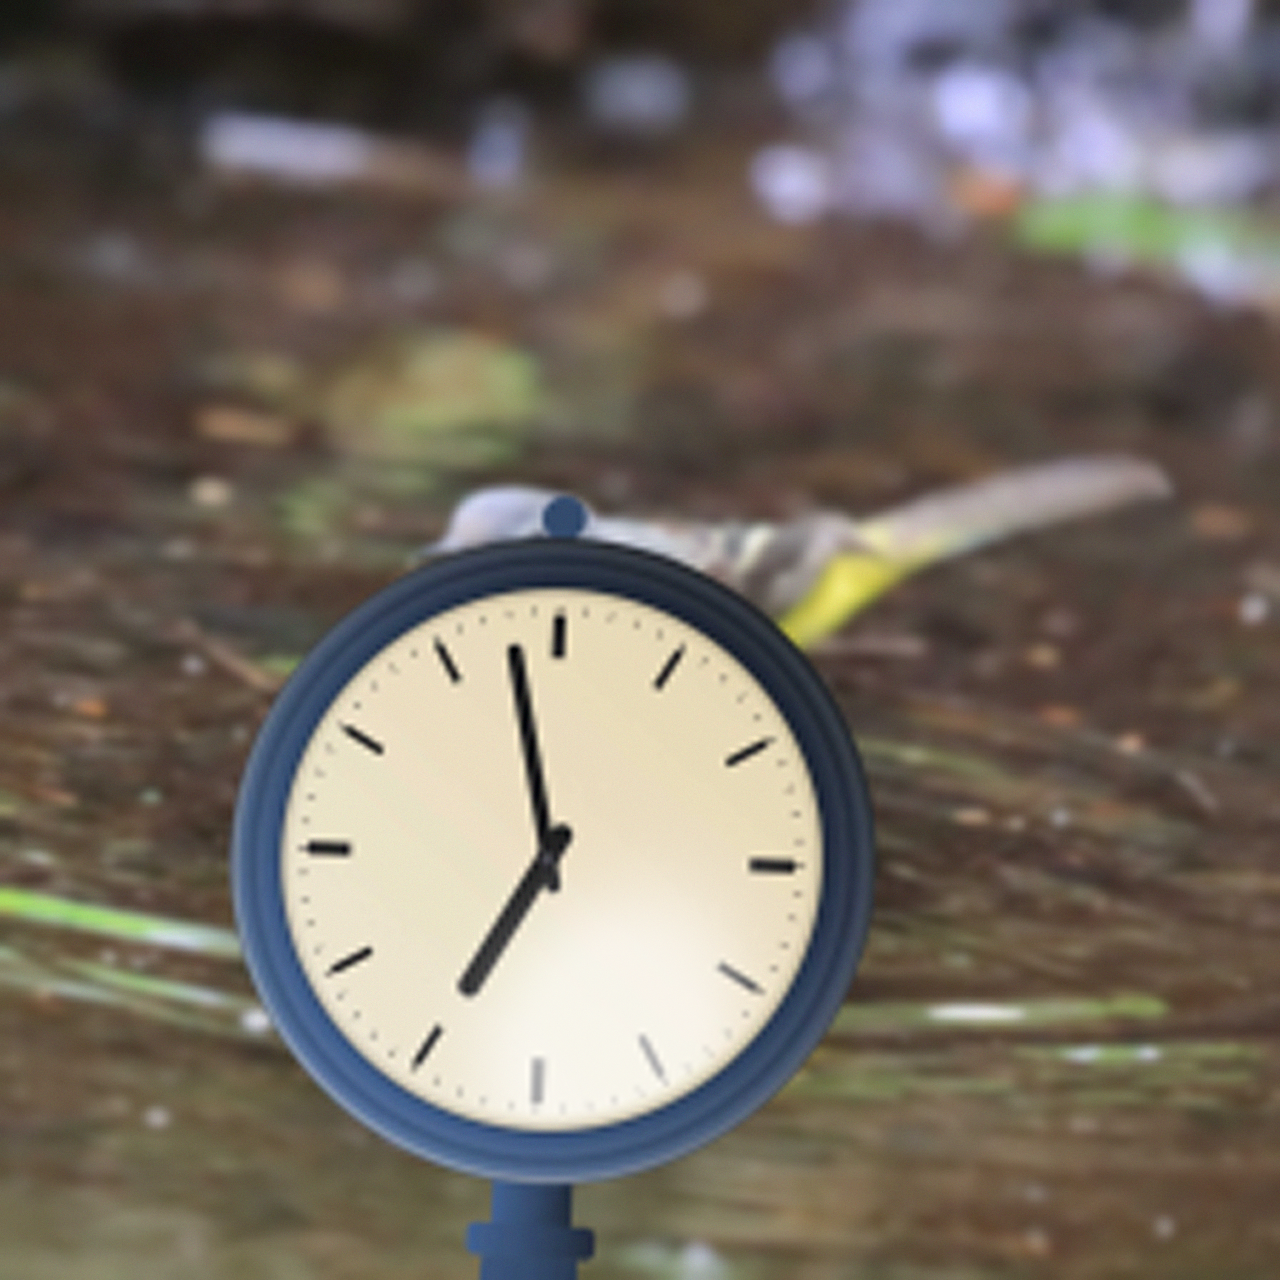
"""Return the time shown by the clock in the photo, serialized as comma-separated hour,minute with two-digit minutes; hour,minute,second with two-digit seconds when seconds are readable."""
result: 6,58
